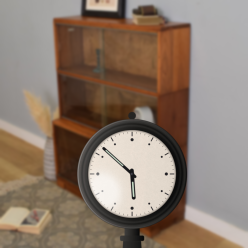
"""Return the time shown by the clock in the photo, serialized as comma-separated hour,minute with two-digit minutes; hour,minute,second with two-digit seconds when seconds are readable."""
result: 5,52
